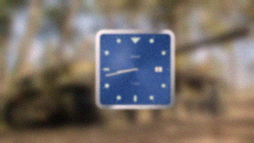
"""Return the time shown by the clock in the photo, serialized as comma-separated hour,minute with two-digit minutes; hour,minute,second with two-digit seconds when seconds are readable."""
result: 8,43
